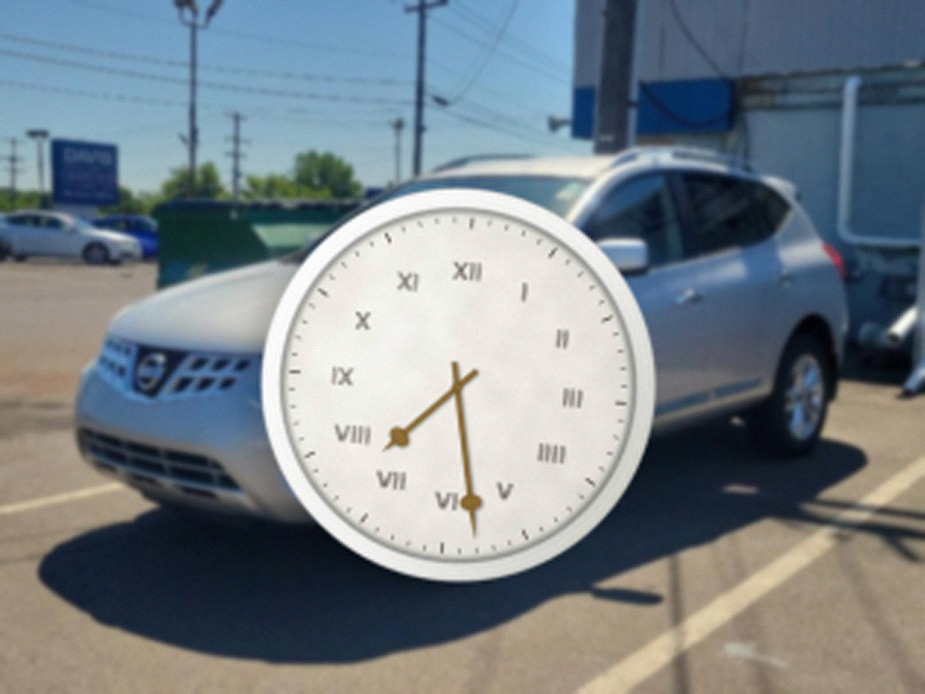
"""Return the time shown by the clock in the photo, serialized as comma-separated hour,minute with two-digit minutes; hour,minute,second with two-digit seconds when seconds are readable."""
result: 7,28
